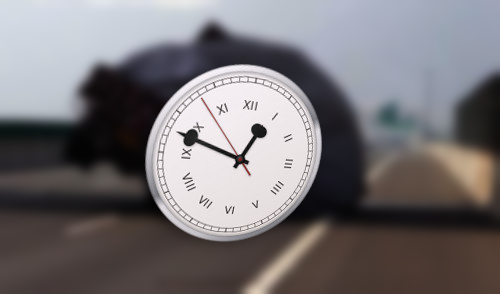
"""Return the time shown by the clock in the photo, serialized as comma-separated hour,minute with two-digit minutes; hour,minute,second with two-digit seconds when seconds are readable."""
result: 12,47,53
